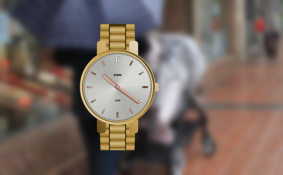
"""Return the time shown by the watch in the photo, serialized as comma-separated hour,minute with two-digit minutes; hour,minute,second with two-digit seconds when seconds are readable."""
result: 10,21
